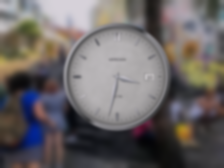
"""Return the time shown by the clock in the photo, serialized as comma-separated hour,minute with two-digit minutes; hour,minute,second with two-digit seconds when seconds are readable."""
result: 3,32
